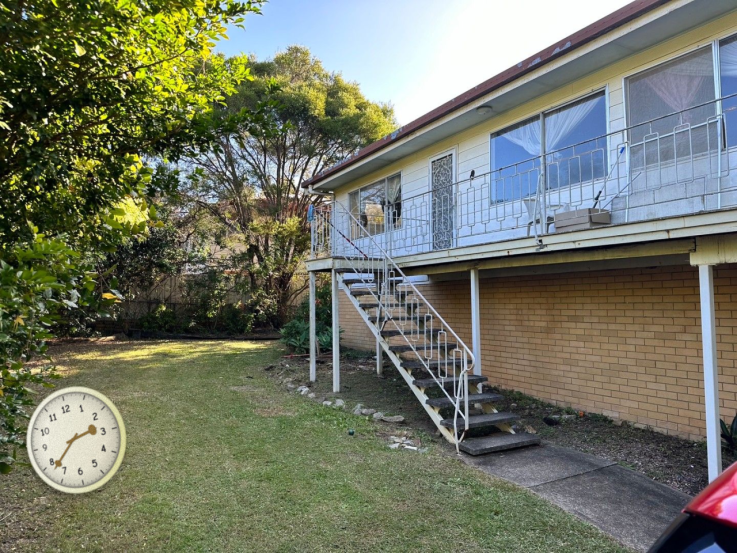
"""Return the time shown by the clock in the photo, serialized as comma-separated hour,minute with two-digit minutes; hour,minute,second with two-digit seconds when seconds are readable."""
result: 2,38
